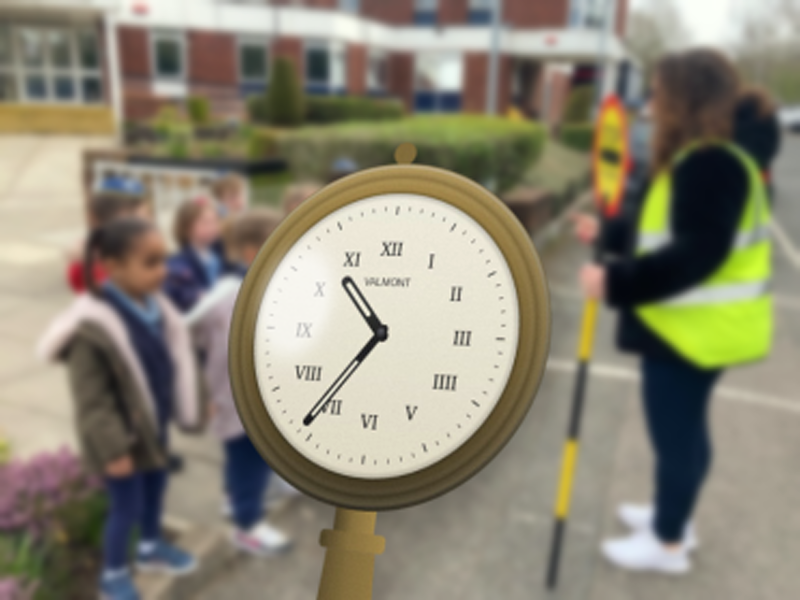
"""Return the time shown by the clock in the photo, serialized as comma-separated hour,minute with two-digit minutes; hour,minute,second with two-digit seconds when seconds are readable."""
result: 10,36
